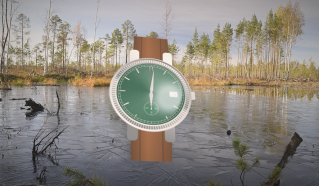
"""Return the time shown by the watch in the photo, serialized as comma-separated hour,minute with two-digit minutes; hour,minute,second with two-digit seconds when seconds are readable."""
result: 6,01
